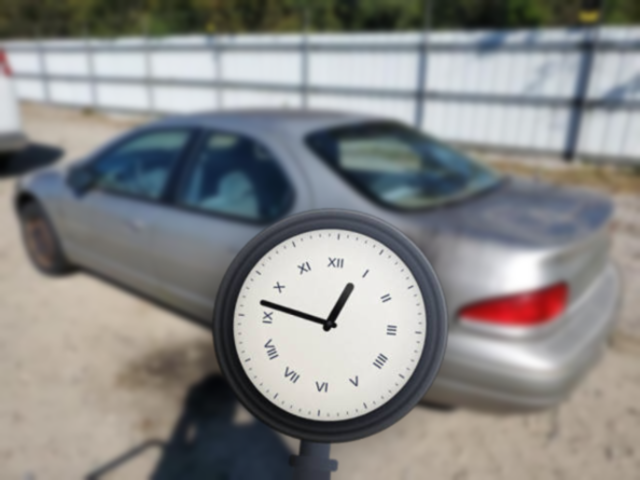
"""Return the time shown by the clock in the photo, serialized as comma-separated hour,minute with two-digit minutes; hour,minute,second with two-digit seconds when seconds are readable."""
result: 12,47
